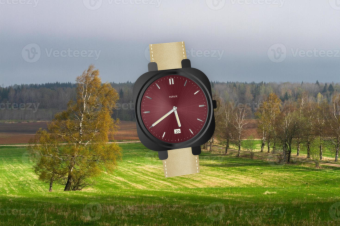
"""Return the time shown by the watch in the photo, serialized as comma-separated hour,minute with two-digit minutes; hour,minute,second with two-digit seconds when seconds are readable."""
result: 5,40
